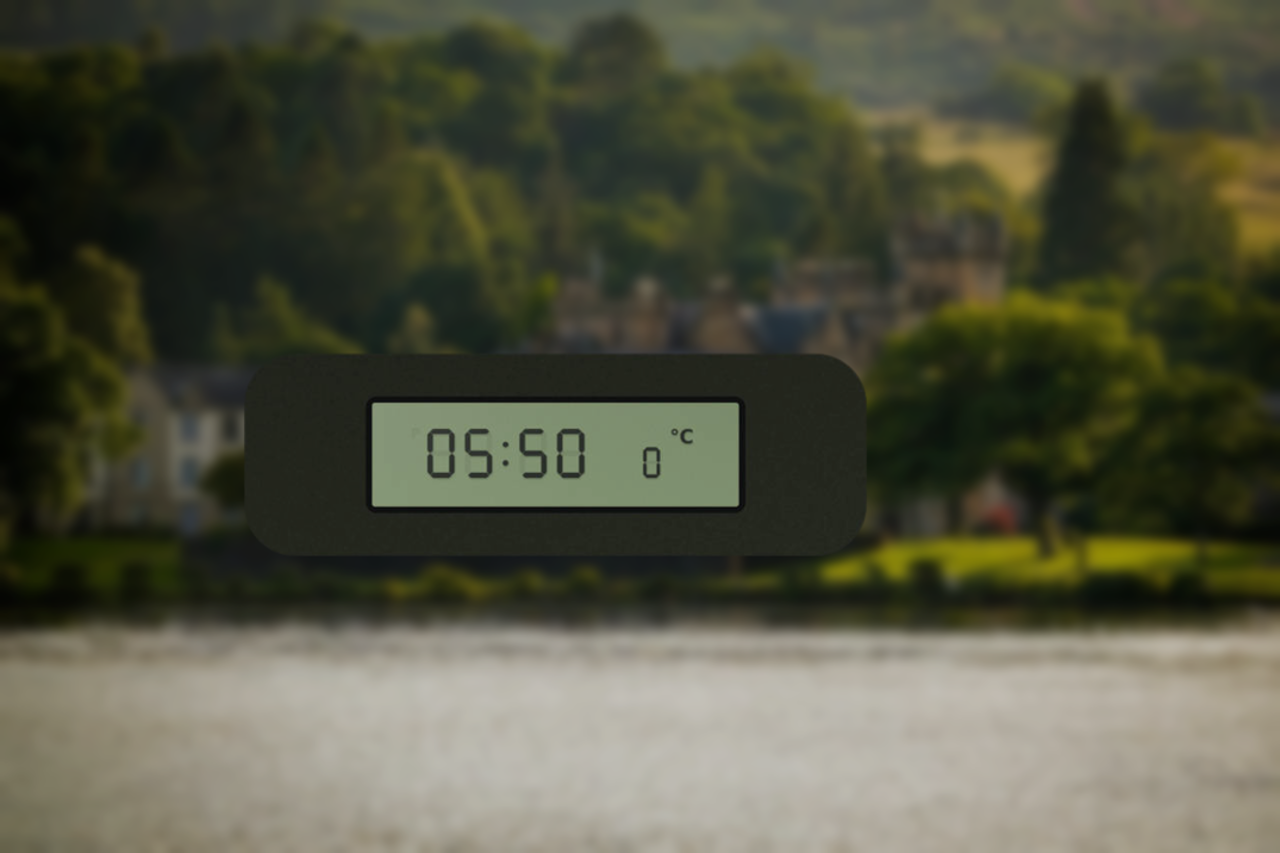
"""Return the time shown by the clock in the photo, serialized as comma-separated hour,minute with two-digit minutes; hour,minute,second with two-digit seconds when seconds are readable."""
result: 5,50
